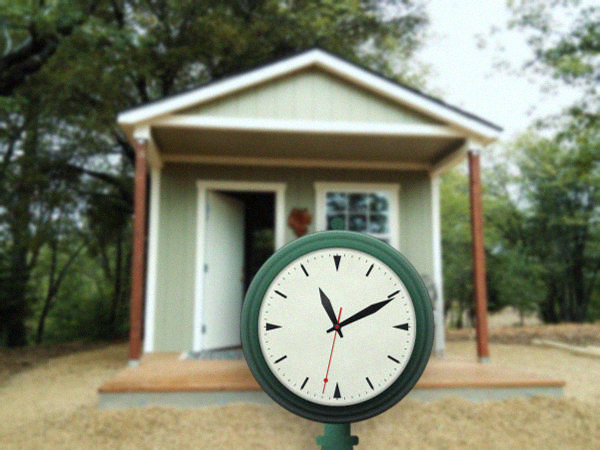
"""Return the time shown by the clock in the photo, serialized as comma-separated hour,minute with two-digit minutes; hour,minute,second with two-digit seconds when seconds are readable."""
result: 11,10,32
